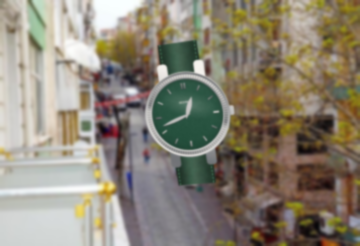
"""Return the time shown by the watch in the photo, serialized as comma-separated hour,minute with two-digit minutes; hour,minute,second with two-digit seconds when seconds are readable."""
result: 12,42
